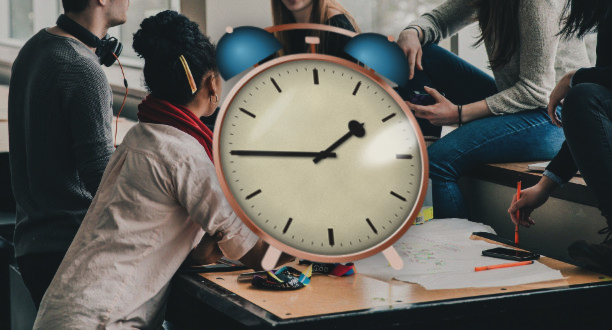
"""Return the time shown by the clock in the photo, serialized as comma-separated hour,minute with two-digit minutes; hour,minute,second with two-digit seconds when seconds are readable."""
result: 1,45
